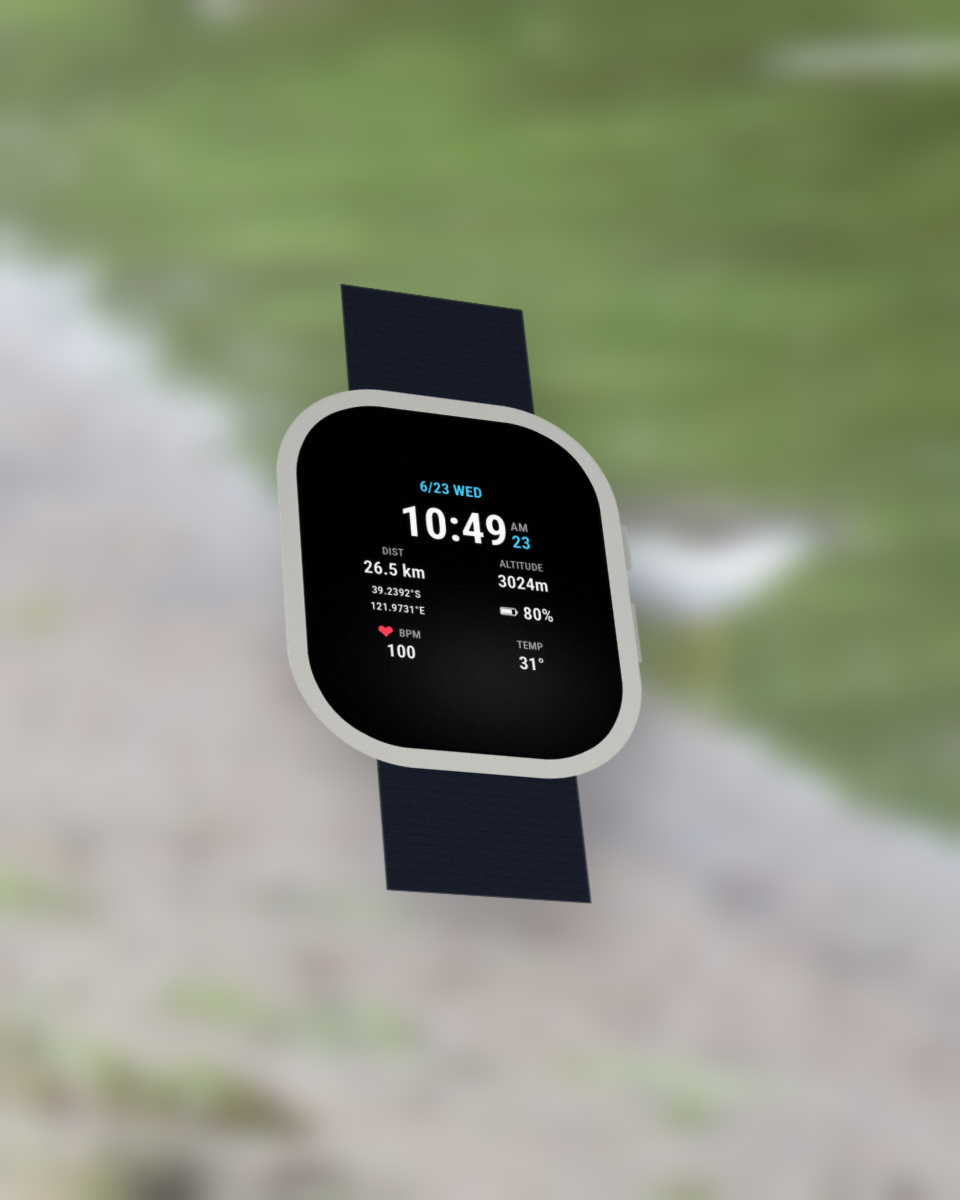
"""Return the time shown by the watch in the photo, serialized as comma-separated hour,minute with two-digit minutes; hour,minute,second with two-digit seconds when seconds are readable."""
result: 10,49,23
